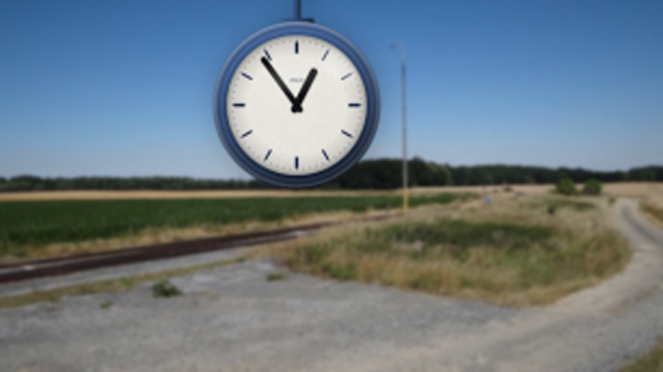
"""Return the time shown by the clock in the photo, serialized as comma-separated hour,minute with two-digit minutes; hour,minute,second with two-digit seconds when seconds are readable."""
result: 12,54
